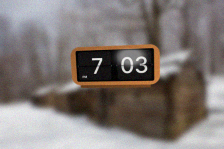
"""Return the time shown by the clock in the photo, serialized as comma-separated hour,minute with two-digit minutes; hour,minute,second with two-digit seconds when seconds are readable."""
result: 7,03
